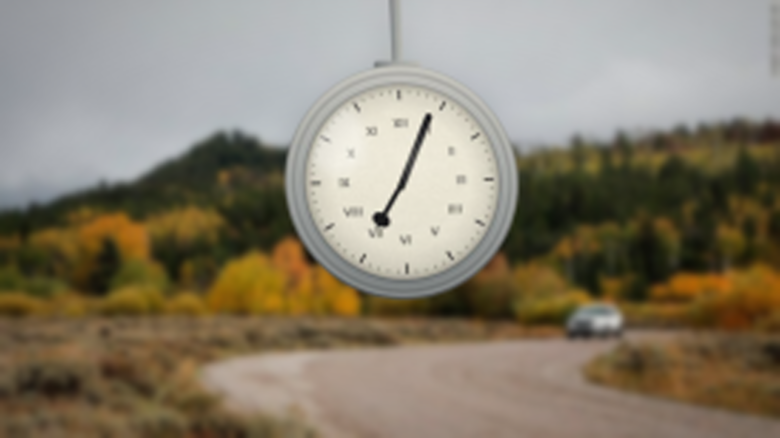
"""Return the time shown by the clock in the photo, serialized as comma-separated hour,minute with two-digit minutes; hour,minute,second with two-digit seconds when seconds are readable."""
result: 7,04
